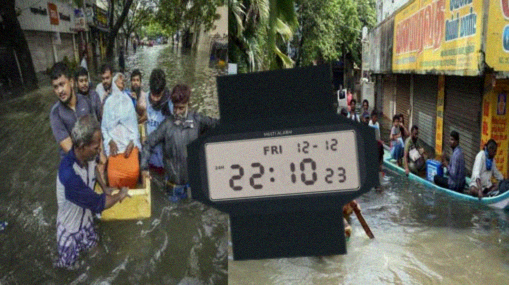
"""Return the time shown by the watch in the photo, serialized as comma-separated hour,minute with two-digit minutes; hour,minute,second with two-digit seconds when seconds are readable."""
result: 22,10,23
